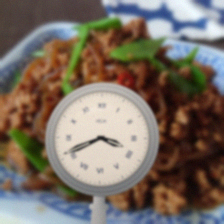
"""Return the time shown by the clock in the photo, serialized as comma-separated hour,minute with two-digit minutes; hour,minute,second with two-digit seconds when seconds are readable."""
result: 3,41
